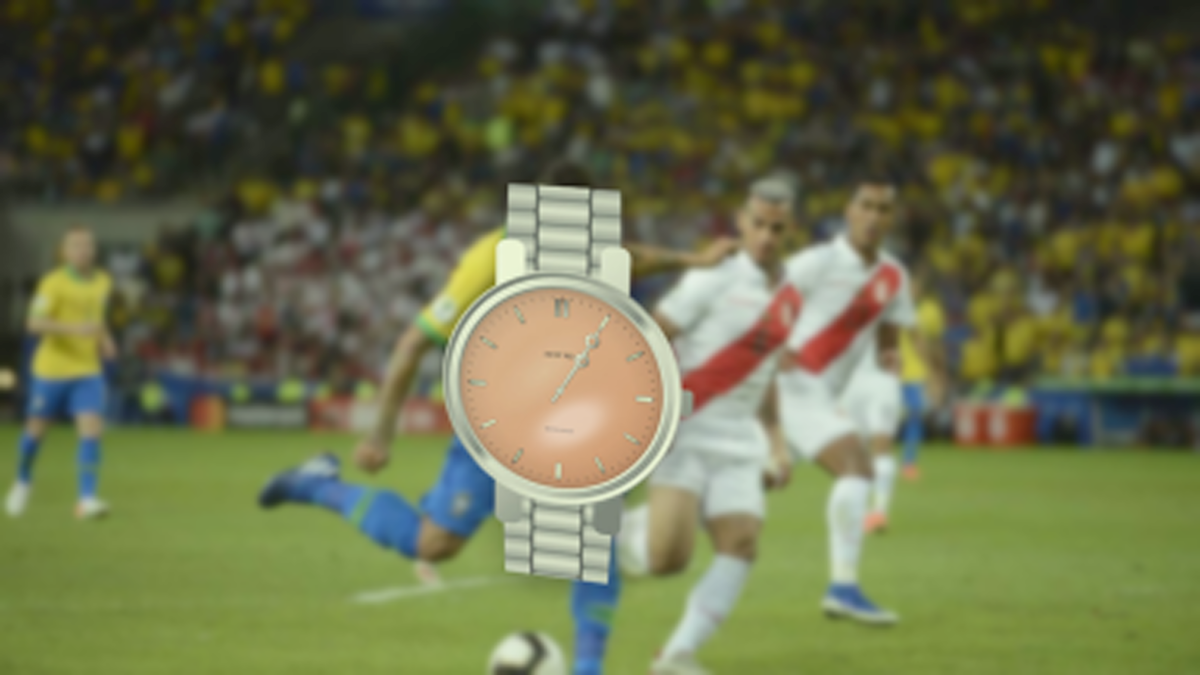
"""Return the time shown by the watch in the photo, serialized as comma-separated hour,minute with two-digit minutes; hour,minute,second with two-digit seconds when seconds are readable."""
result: 1,05
